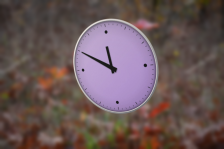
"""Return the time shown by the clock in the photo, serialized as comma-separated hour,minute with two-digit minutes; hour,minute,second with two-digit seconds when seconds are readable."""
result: 11,50
